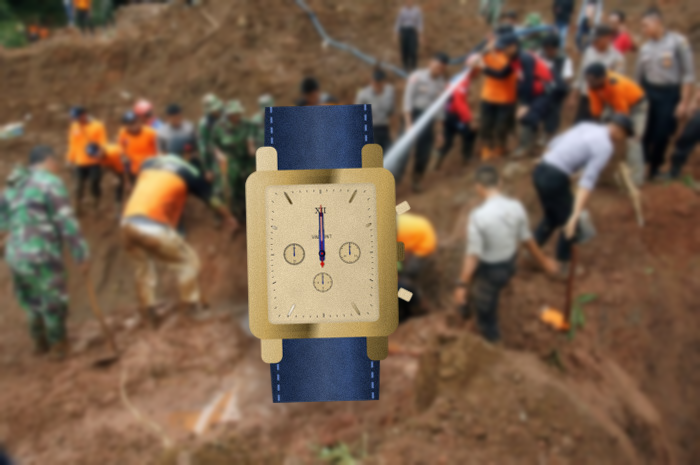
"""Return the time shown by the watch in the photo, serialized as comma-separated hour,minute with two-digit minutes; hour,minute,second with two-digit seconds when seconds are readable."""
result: 12,00
